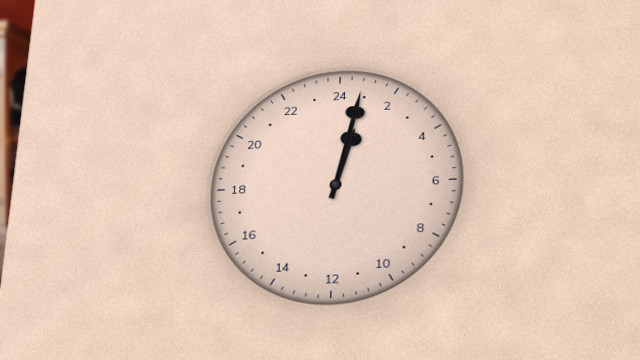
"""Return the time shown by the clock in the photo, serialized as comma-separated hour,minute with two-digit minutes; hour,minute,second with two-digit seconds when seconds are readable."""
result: 1,02
